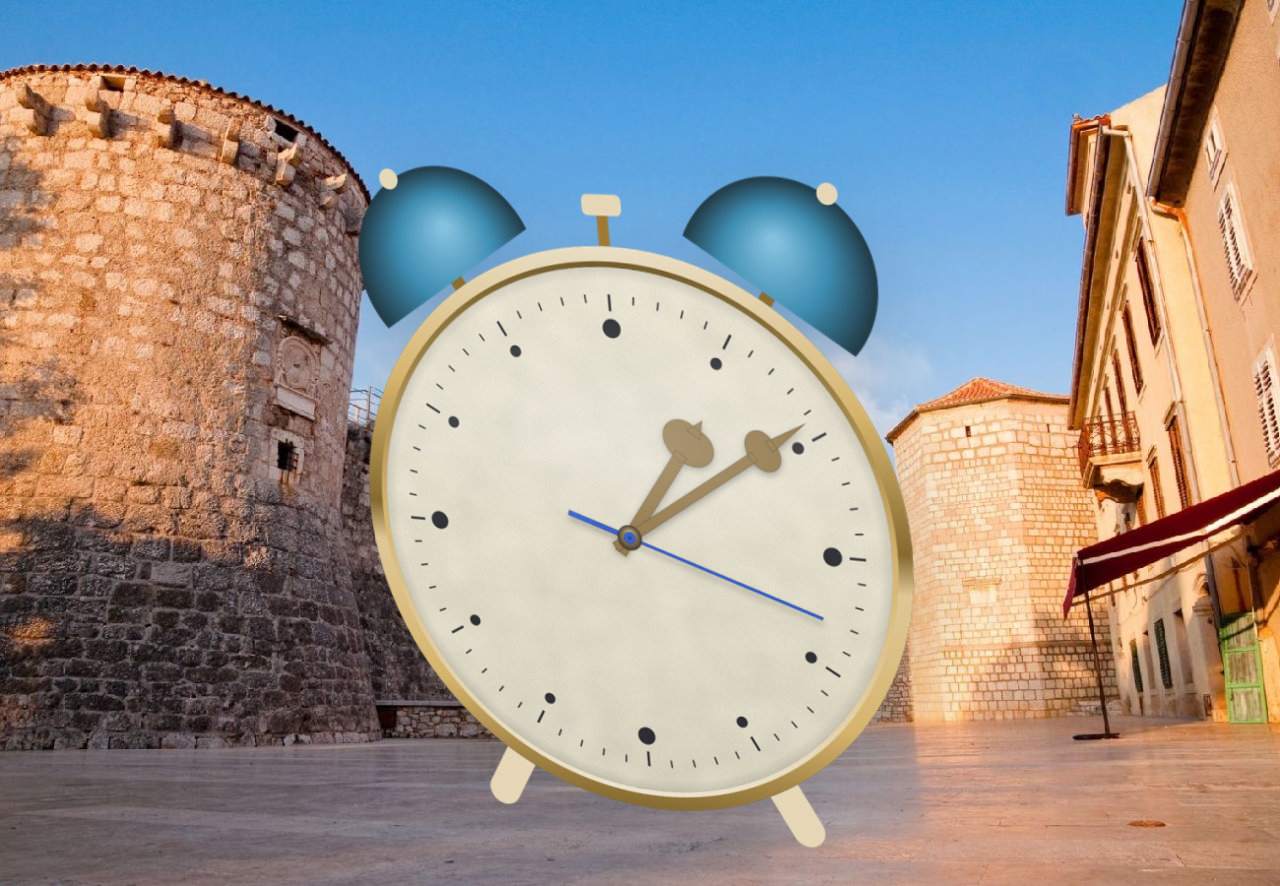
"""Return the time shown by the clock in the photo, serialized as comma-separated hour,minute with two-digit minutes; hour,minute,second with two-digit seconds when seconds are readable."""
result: 1,09,18
